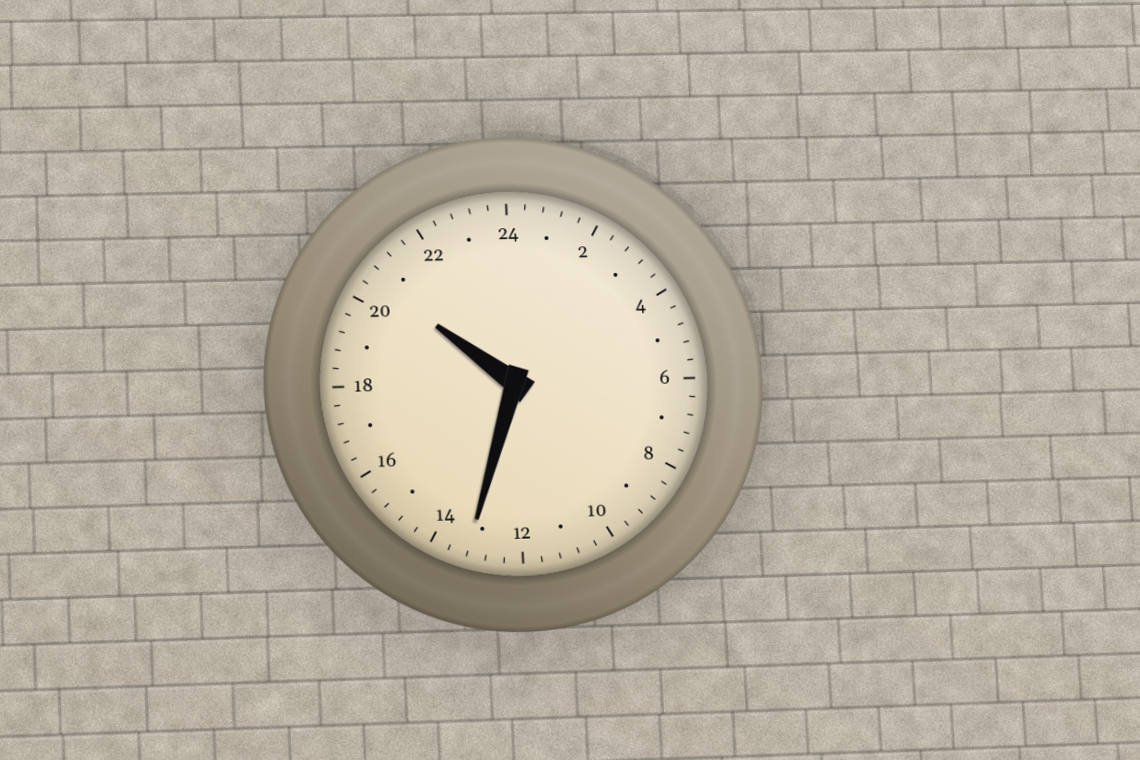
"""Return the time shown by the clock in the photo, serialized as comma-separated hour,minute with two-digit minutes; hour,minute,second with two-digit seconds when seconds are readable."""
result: 20,33
